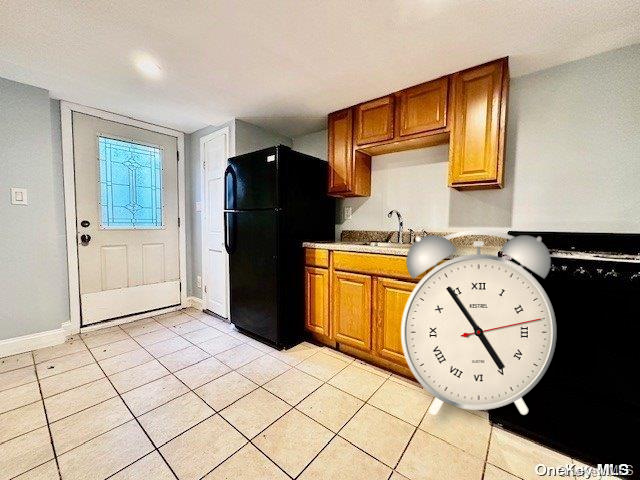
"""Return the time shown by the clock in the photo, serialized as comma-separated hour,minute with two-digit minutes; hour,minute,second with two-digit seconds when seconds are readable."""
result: 4,54,13
